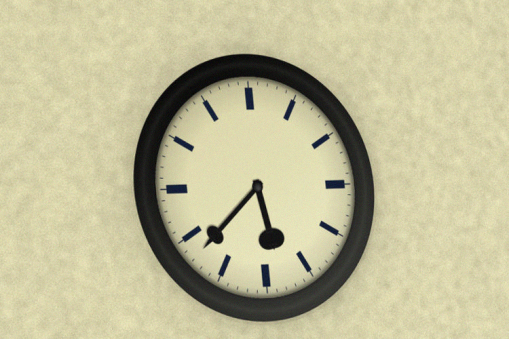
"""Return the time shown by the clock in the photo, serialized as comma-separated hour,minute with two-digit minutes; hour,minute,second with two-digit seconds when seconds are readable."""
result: 5,38
